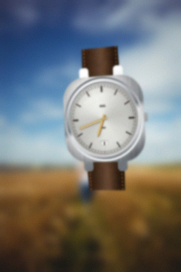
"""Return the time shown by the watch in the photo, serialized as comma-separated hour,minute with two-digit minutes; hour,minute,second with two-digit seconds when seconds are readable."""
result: 6,42
